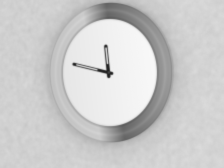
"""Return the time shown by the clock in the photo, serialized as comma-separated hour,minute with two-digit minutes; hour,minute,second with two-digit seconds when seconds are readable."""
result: 11,47
